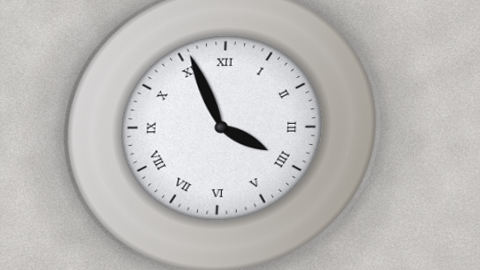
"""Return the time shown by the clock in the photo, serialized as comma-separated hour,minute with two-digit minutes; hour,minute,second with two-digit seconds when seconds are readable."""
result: 3,56
